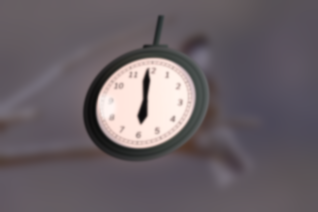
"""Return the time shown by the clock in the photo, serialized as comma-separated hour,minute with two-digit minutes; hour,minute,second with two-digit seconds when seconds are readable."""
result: 5,59
